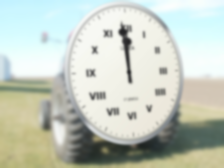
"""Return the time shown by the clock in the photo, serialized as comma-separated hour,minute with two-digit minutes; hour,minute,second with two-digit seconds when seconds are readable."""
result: 11,59
